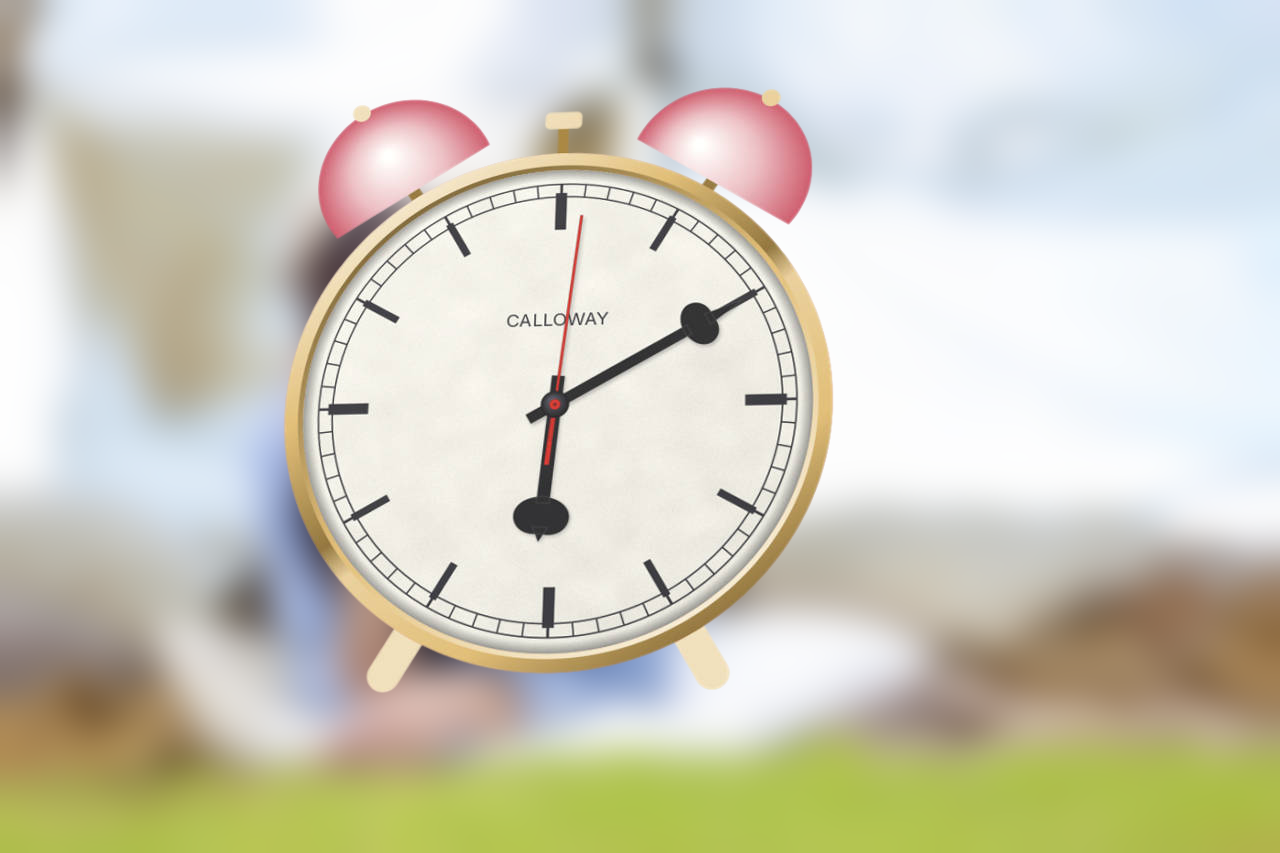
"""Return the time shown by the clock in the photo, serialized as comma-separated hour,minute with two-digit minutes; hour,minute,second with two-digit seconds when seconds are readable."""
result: 6,10,01
